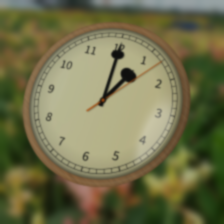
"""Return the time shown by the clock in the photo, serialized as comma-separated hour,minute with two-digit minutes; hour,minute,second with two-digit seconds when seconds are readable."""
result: 1,00,07
